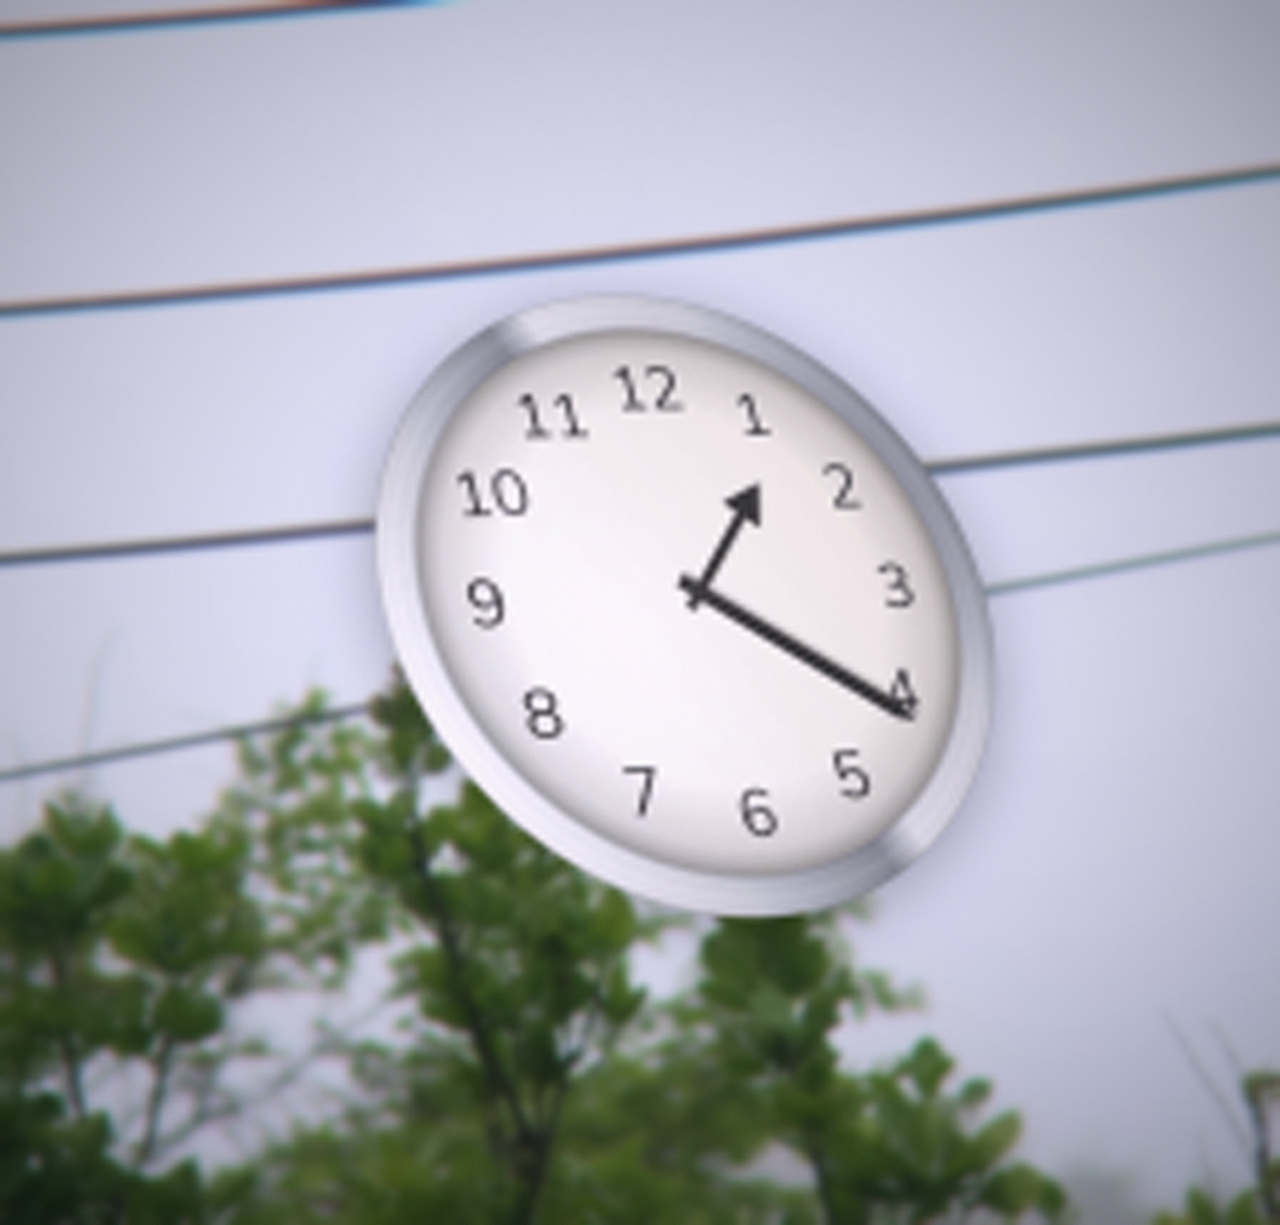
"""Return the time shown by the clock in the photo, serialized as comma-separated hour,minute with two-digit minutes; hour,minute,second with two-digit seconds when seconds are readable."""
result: 1,21
